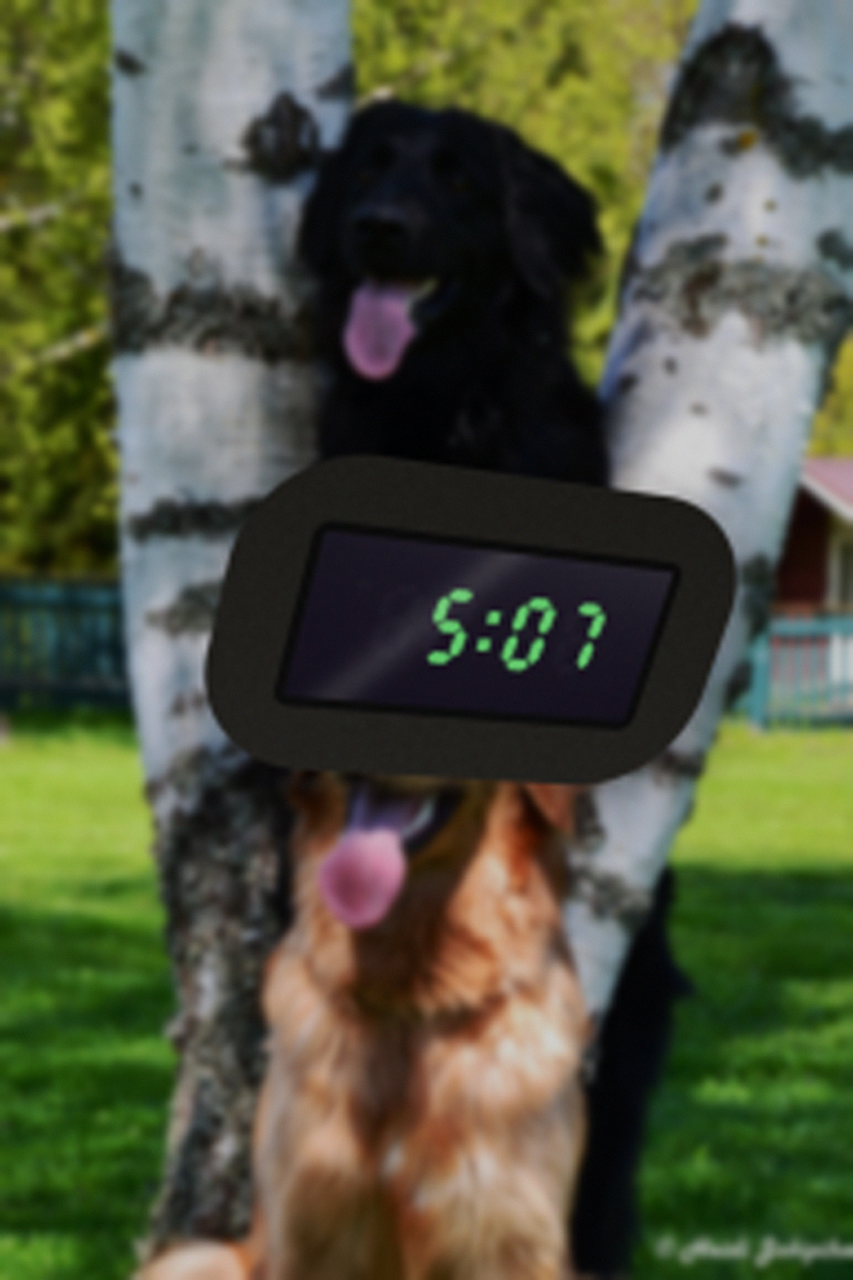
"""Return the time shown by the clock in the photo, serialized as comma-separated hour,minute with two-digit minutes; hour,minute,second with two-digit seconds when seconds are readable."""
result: 5,07
